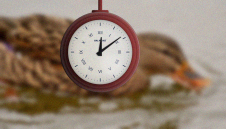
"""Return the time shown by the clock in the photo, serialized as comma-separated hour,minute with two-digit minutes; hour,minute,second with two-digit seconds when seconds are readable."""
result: 12,09
